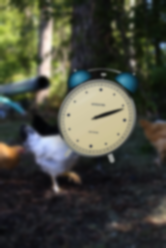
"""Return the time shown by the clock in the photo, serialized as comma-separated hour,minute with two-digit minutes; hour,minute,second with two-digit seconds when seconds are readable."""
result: 2,11
